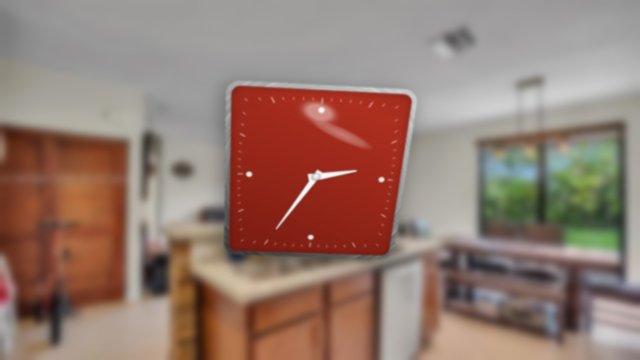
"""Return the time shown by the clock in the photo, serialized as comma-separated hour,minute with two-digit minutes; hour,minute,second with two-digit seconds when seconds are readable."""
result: 2,35
